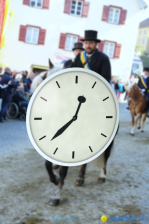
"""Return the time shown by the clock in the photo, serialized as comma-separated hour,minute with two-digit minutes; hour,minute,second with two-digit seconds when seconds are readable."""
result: 12,38
